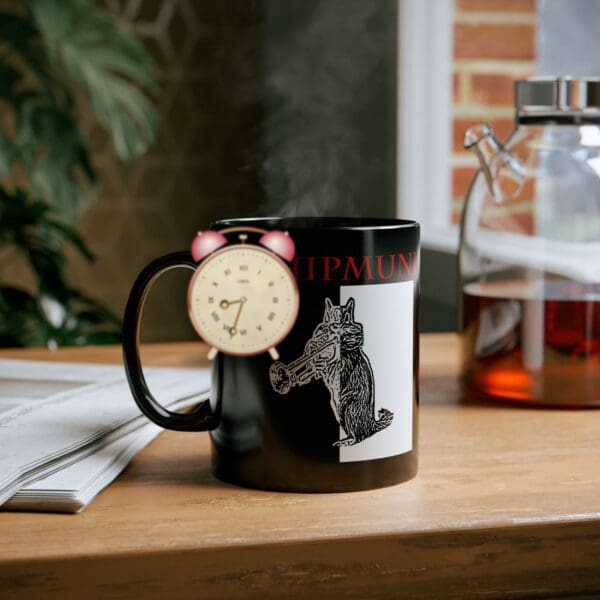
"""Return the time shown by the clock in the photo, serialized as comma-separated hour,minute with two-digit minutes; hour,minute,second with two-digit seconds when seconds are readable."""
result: 8,33
